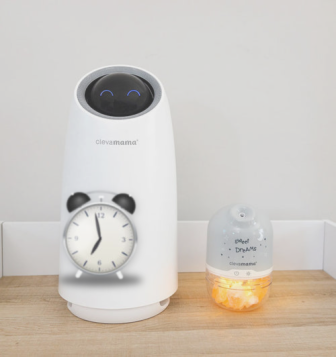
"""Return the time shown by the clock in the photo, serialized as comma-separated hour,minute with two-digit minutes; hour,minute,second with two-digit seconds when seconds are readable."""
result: 6,58
